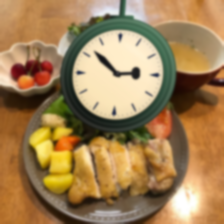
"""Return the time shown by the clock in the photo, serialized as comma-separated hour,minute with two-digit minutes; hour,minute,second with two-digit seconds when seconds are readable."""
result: 2,52
